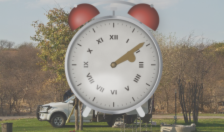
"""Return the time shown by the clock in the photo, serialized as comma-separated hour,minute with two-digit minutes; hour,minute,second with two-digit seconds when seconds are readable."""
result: 2,09
